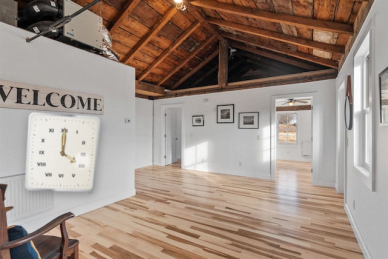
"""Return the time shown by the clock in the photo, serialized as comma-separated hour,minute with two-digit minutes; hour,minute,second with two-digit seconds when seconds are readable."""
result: 4,00
